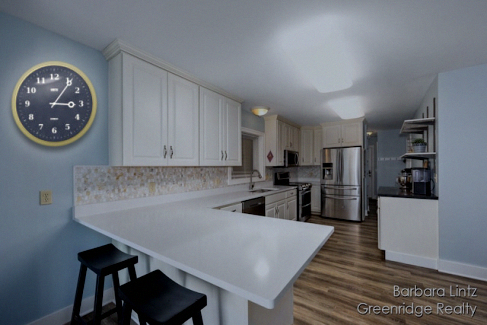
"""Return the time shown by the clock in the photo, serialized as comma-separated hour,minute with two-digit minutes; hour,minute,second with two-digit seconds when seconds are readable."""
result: 3,06
